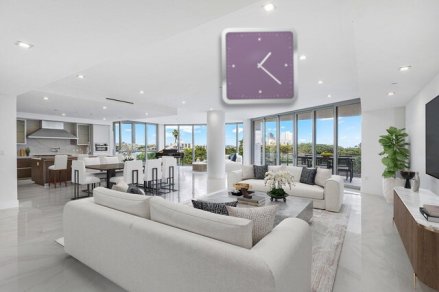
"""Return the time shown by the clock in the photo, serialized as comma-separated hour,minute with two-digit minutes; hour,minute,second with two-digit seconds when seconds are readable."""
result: 1,22
